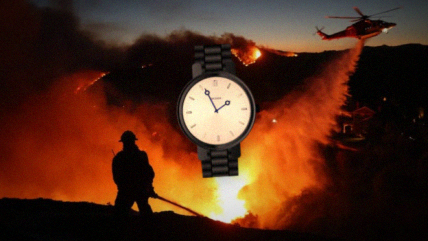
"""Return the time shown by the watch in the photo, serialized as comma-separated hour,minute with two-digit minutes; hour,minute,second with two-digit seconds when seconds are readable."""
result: 1,56
